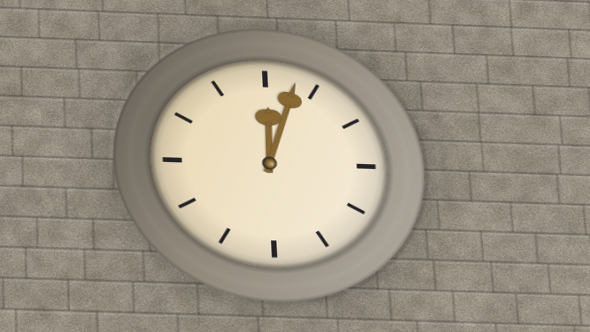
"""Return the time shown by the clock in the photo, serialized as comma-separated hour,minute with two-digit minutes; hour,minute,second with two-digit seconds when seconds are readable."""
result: 12,03
